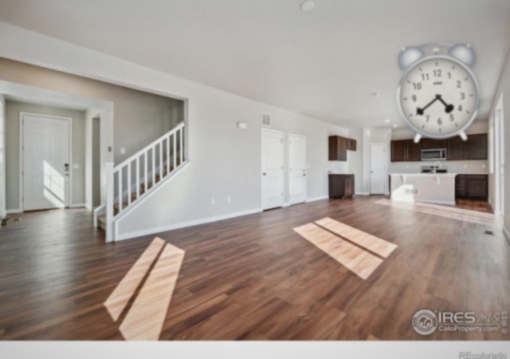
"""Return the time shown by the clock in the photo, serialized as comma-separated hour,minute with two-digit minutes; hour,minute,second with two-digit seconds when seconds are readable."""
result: 4,39
